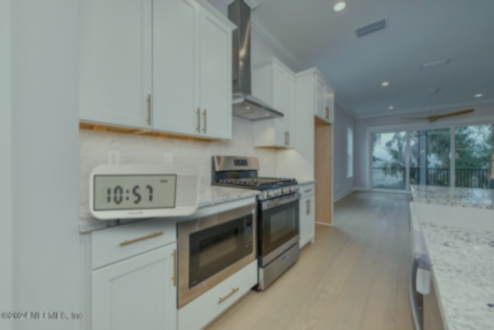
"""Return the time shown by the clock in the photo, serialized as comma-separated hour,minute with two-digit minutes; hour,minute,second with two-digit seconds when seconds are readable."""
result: 10,57
